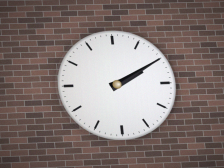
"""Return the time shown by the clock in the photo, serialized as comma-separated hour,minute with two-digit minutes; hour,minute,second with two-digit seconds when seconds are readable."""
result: 2,10
